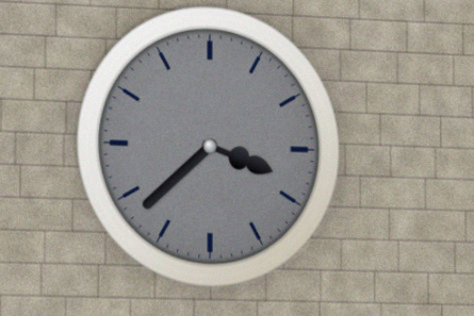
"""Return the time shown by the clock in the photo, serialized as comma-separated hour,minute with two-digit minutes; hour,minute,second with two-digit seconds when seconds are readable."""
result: 3,38
